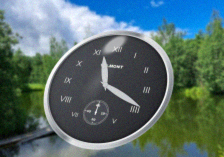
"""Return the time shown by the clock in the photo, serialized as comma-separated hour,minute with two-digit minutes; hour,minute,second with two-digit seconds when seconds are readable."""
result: 11,19
